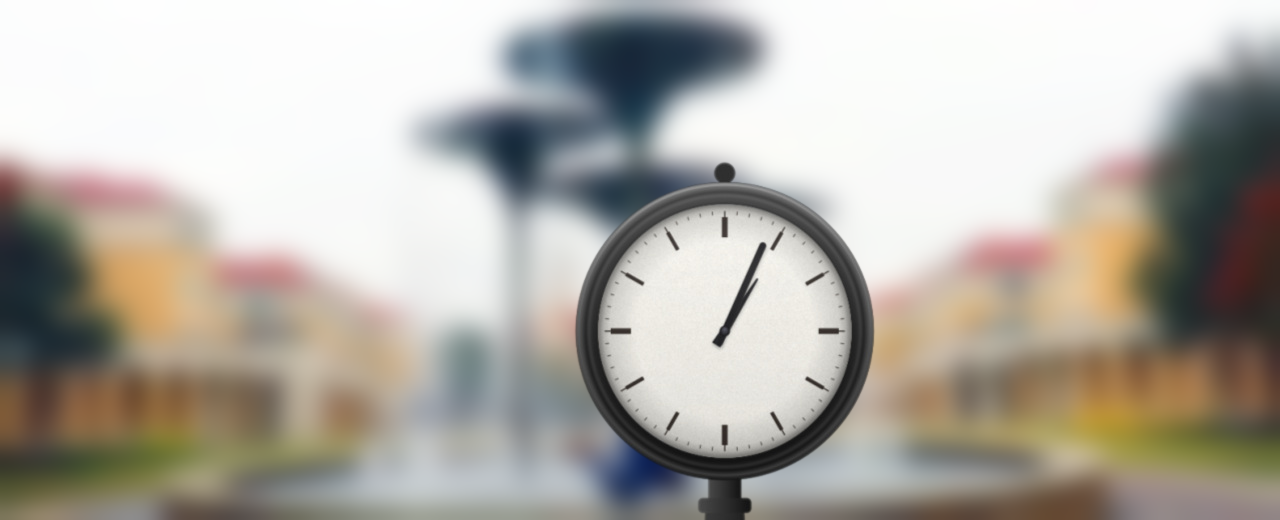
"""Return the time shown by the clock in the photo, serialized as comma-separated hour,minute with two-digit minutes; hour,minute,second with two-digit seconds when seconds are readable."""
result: 1,04
